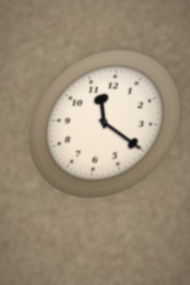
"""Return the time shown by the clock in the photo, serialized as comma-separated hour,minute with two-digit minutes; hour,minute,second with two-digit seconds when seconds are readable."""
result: 11,20
